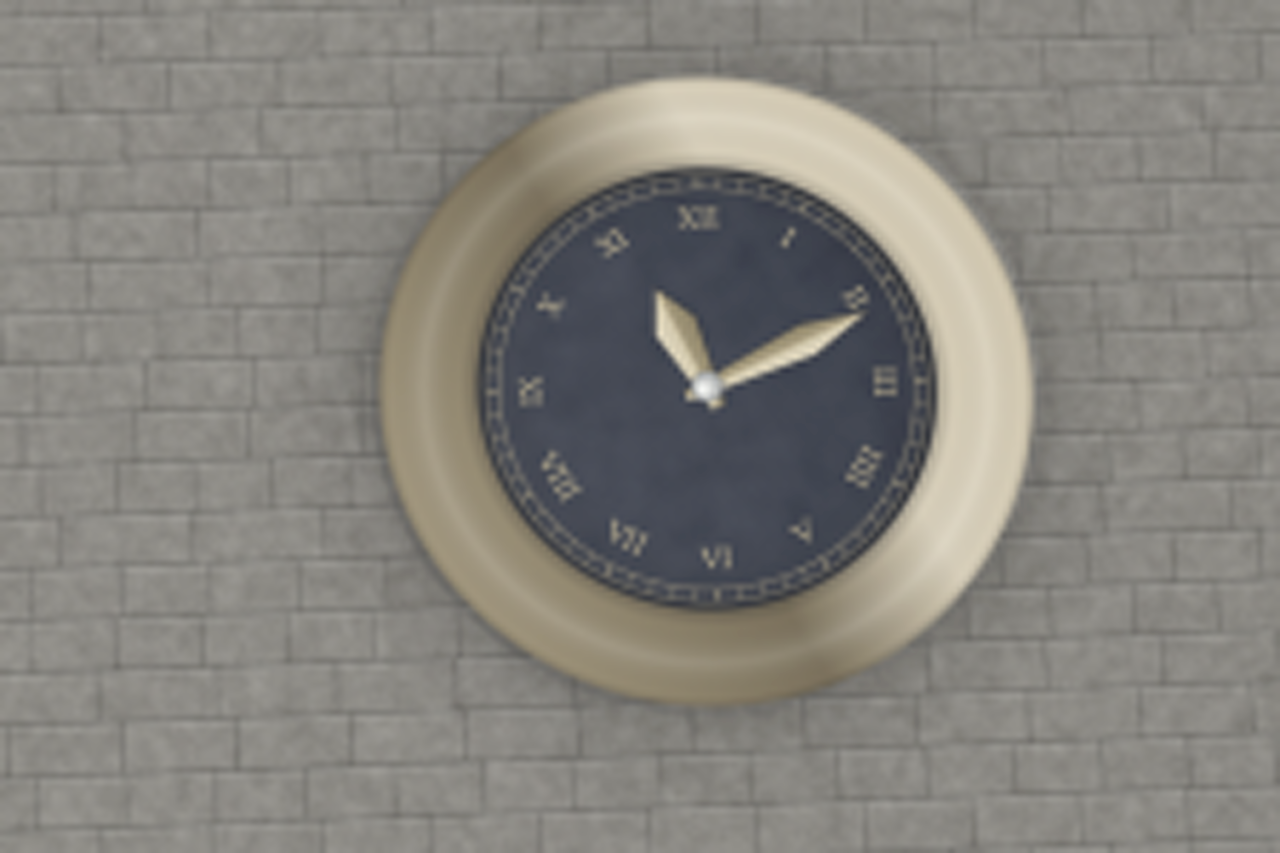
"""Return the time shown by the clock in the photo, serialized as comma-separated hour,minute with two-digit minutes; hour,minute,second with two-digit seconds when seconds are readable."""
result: 11,11
